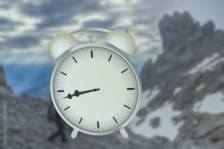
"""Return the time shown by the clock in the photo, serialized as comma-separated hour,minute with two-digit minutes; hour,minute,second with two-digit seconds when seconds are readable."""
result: 8,43
